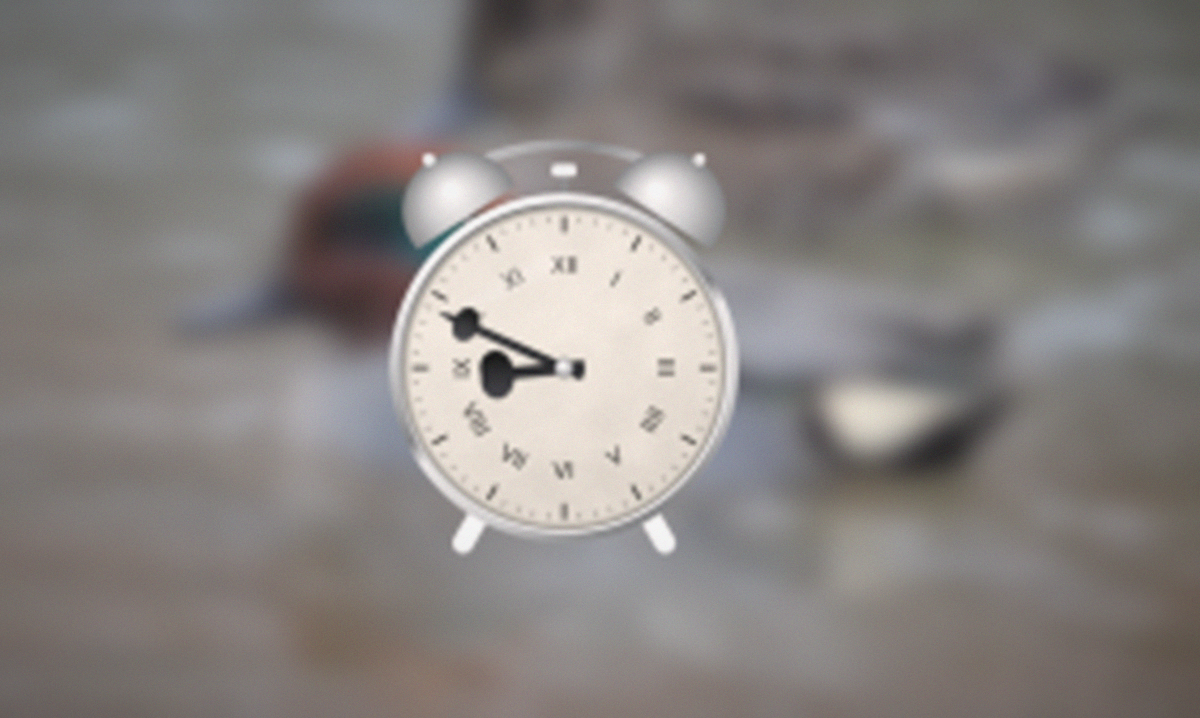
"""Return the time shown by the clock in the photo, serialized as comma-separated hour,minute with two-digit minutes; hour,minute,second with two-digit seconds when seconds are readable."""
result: 8,49
